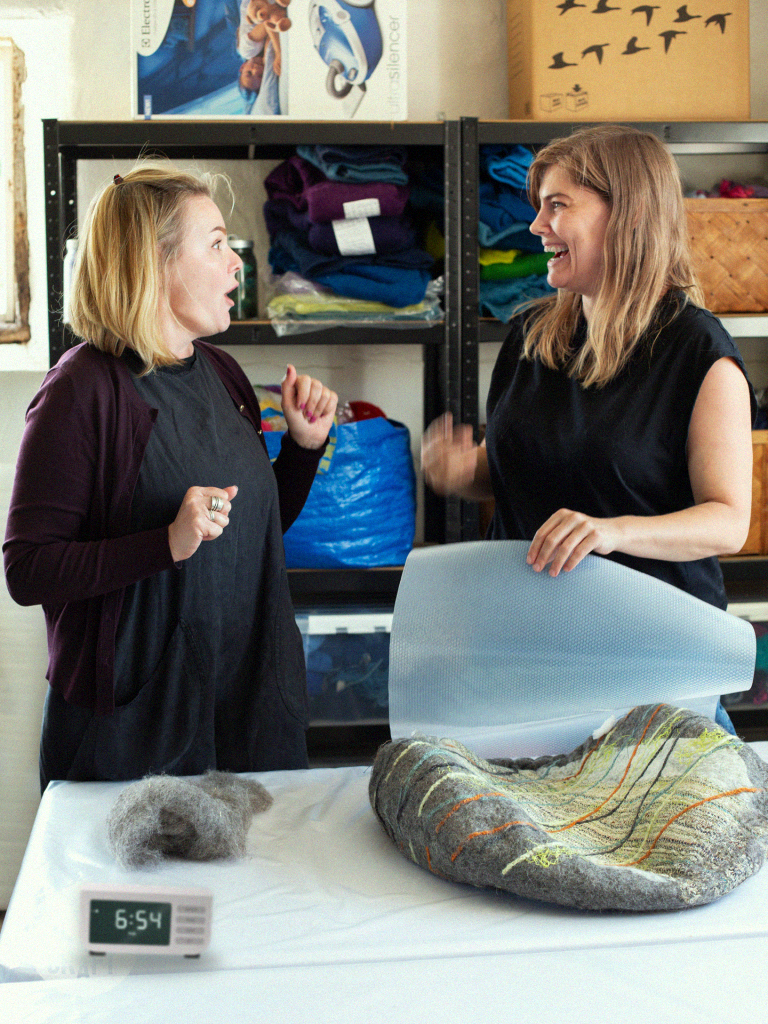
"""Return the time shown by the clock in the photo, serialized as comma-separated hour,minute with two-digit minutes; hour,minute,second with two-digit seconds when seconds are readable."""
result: 6,54
